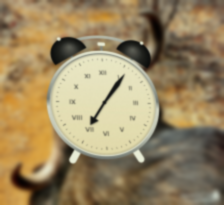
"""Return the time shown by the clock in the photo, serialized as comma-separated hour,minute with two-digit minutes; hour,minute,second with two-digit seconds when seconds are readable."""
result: 7,06
